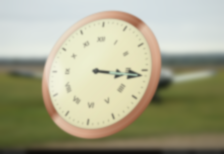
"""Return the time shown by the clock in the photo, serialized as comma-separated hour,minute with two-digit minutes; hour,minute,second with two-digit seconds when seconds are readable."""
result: 3,16
